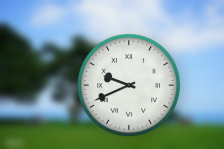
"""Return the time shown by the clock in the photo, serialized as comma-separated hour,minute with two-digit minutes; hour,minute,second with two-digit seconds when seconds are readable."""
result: 9,41
